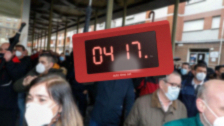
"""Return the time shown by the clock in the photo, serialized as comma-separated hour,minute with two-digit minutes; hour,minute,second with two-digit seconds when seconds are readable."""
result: 4,17
